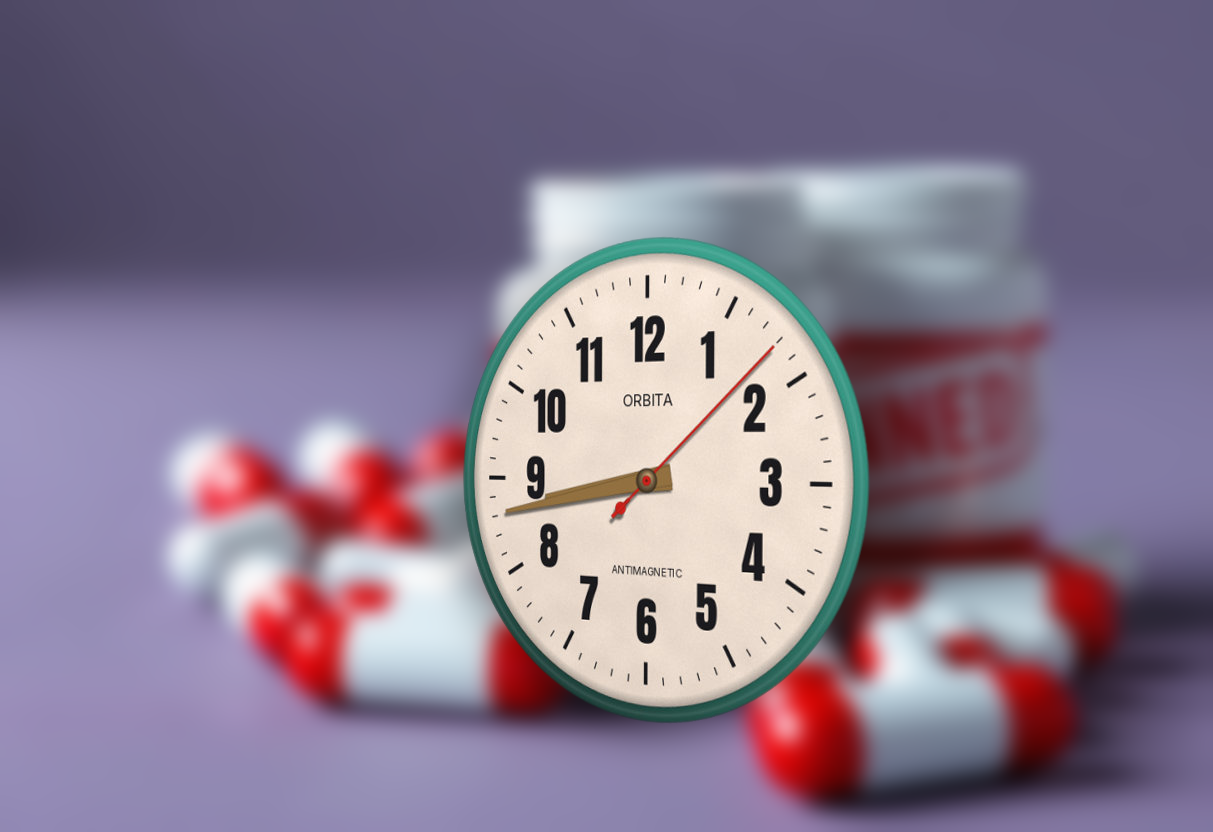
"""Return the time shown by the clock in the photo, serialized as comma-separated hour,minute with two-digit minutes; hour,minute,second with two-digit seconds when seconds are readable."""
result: 8,43,08
